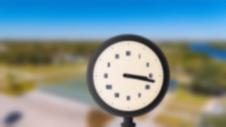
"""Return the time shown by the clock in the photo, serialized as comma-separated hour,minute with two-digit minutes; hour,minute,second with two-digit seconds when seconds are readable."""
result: 3,17
